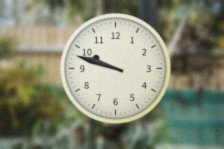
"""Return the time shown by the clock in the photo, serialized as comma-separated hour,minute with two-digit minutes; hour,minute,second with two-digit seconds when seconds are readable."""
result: 9,48
